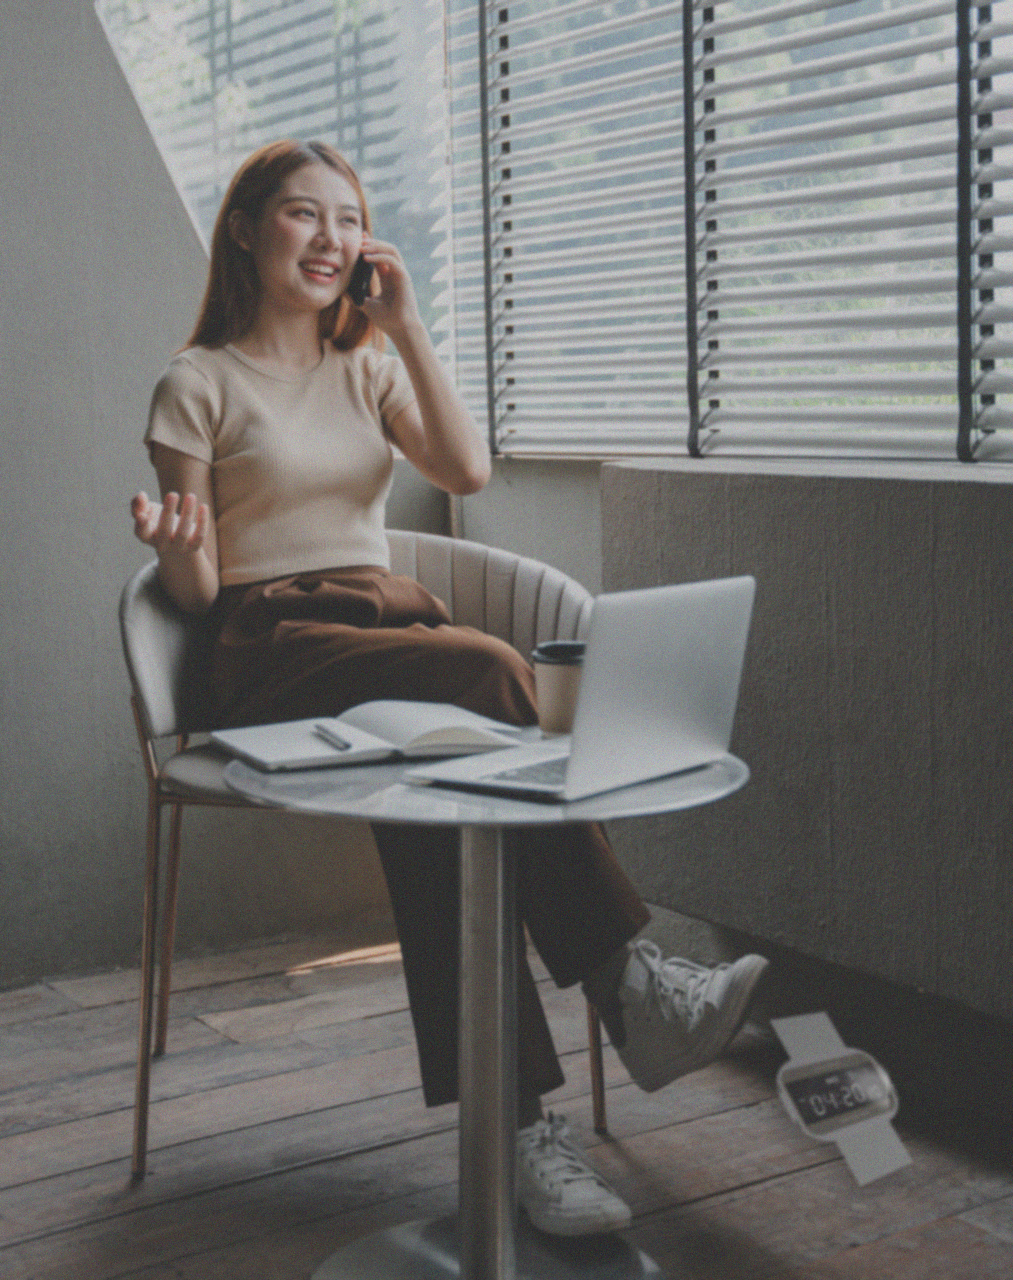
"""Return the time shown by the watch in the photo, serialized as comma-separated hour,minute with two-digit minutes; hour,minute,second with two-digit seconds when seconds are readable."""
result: 4,20
